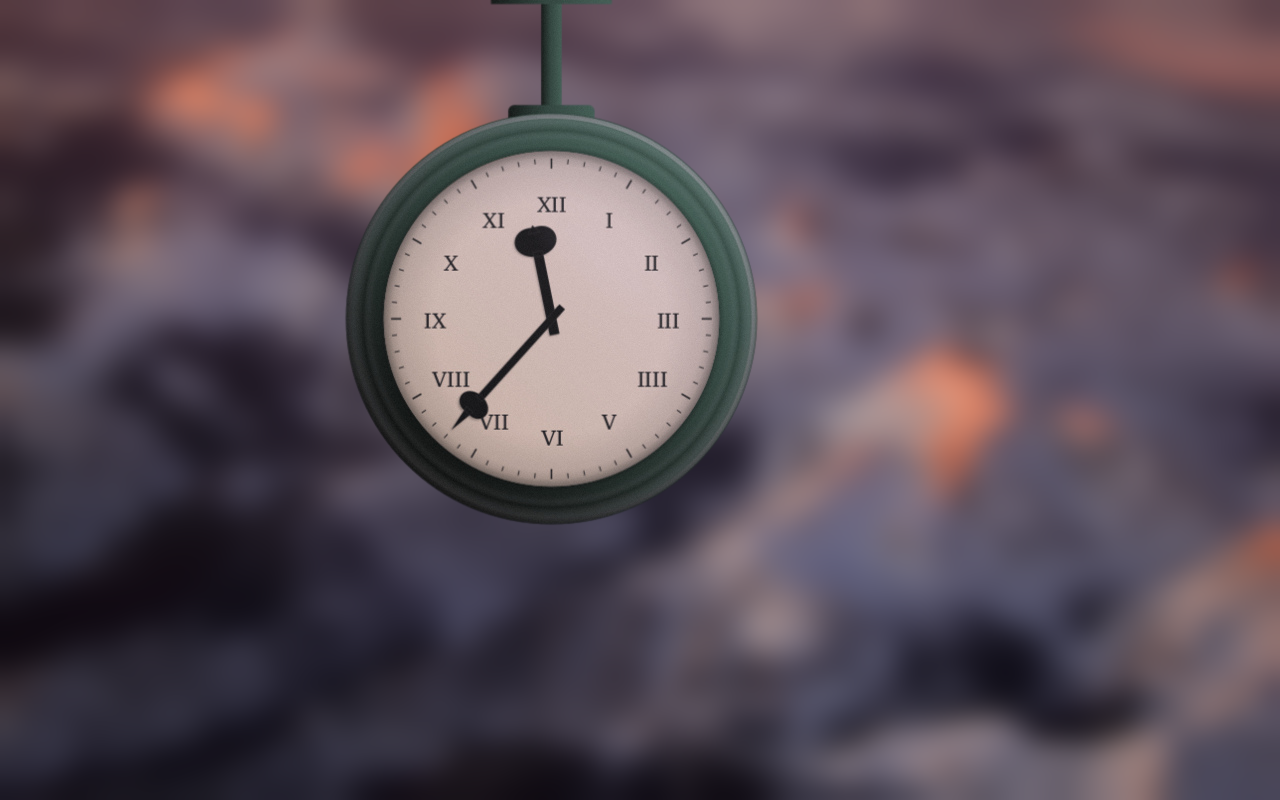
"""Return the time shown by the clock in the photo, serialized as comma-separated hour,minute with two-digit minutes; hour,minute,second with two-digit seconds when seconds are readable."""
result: 11,37
